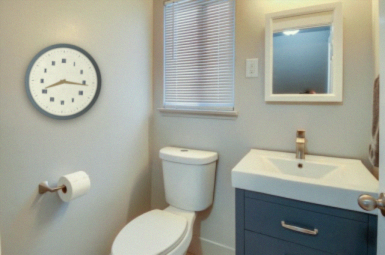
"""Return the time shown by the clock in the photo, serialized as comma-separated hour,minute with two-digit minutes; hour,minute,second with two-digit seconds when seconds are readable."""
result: 8,16
